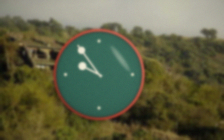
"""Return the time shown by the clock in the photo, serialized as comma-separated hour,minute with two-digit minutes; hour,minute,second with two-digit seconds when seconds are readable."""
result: 9,54
